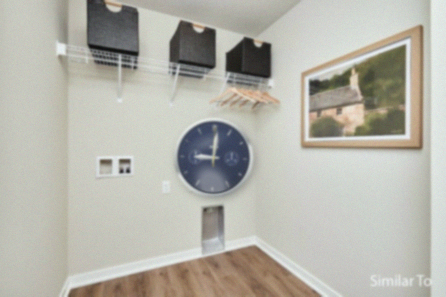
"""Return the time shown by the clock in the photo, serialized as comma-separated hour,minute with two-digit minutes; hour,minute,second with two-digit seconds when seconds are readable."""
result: 9,01
